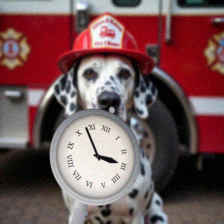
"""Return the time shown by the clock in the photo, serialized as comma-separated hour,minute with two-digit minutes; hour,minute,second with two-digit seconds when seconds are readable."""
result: 2,53
